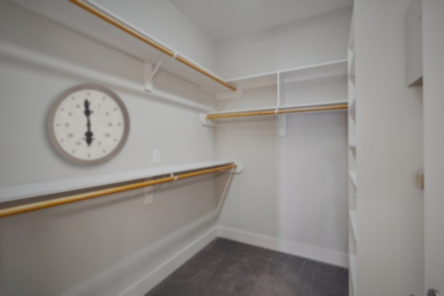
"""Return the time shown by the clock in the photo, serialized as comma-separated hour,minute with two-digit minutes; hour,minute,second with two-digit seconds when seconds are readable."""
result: 5,59
